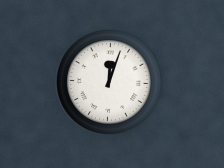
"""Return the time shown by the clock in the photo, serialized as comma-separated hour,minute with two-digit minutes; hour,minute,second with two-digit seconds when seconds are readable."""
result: 12,03
